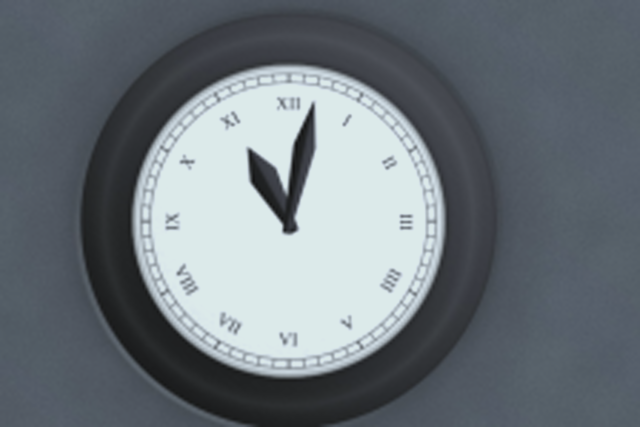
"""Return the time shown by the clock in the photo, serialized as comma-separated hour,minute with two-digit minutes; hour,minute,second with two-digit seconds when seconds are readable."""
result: 11,02
